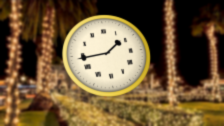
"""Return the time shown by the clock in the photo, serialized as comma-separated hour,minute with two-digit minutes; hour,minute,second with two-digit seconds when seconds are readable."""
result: 1,44
